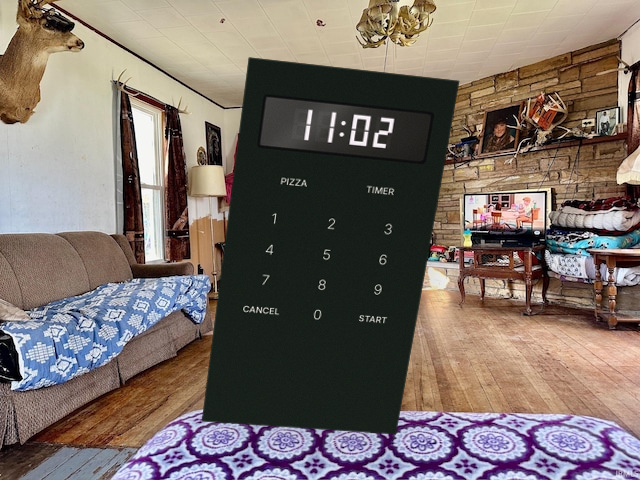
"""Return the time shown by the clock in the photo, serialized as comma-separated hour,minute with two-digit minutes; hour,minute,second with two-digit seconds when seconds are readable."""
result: 11,02
